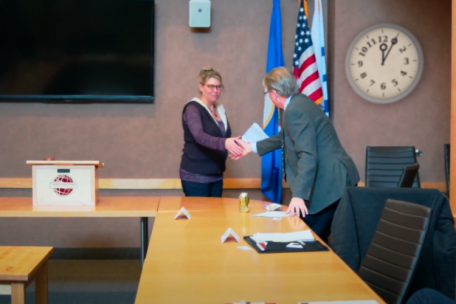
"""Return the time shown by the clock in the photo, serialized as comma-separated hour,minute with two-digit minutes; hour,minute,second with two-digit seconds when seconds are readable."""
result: 12,05
